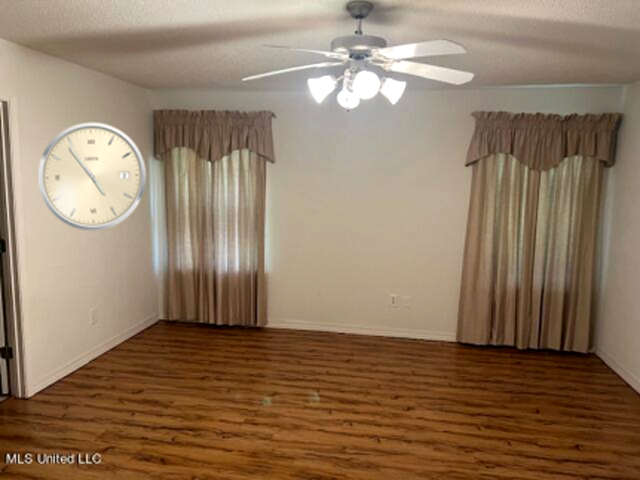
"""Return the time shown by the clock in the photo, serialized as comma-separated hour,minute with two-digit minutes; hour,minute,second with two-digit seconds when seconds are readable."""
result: 4,54
